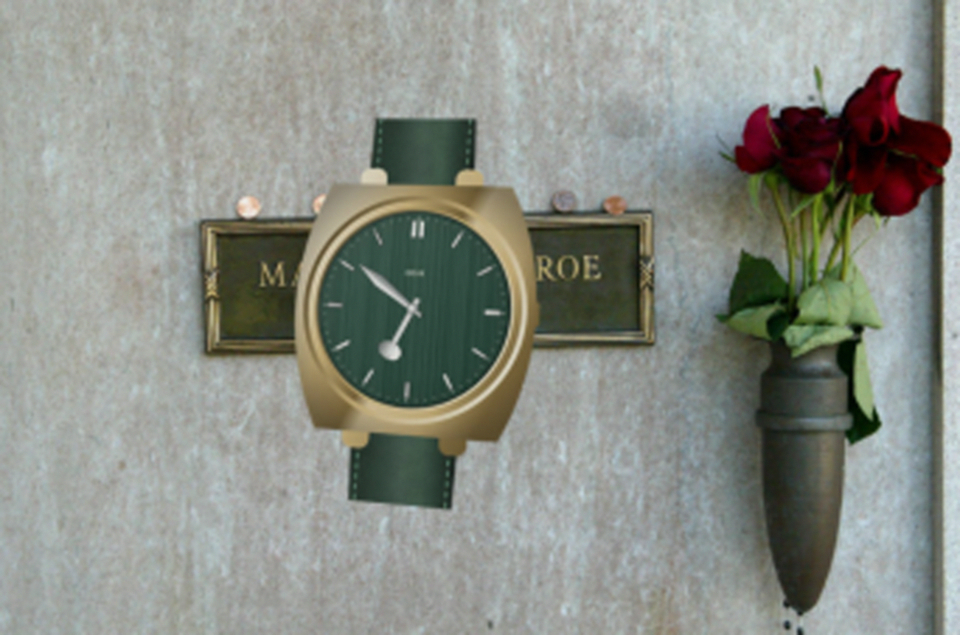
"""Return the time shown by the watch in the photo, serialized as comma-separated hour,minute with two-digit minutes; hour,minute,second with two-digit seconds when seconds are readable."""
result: 6,51
